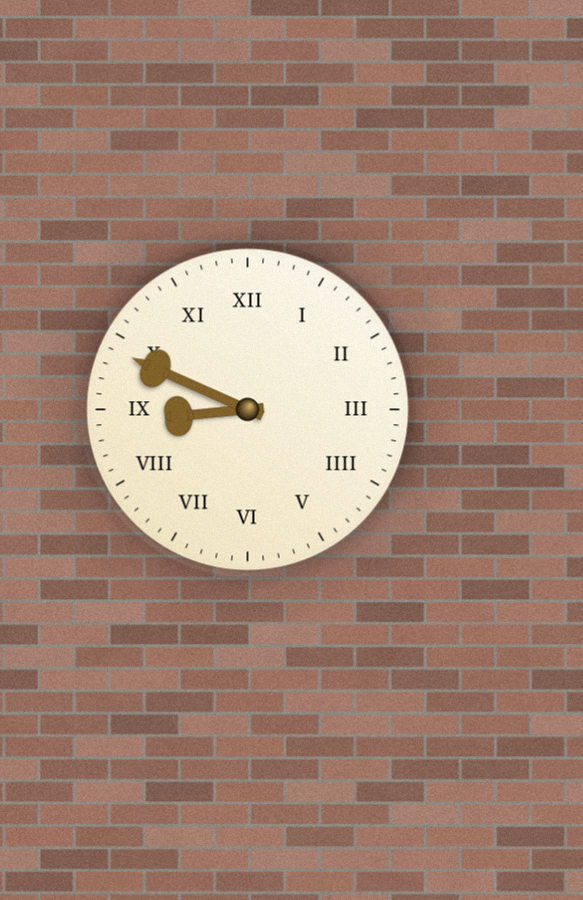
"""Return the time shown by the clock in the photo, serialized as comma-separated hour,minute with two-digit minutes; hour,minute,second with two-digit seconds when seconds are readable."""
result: 8,49
